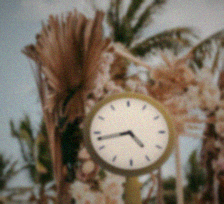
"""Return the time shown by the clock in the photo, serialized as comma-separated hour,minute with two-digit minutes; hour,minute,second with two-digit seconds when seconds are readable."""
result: 4,43
